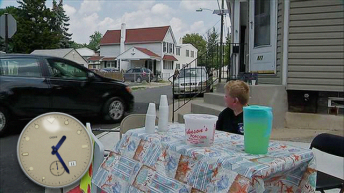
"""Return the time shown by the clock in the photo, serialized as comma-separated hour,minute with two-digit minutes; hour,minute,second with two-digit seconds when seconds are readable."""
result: 1,26
